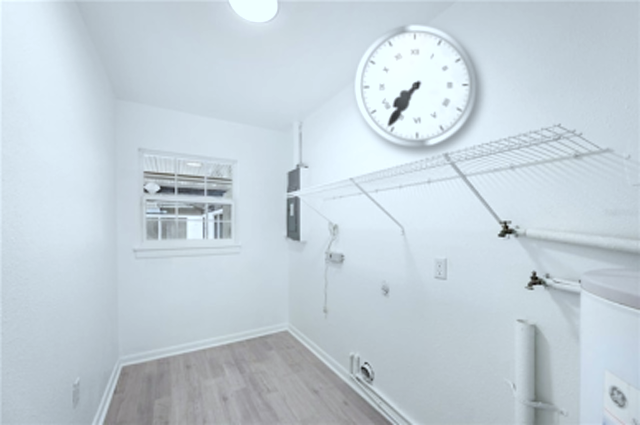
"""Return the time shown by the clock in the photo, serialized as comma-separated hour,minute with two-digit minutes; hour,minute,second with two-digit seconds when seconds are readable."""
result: 7,36
